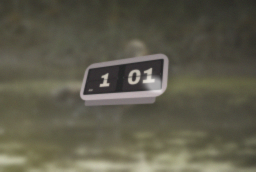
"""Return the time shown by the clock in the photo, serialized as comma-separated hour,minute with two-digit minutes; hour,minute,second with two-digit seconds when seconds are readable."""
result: 1,01
